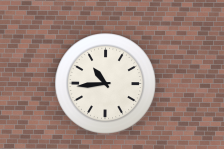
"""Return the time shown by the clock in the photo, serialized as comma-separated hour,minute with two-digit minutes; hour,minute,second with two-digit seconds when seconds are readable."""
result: 10,44
